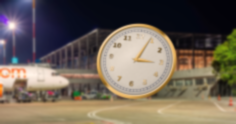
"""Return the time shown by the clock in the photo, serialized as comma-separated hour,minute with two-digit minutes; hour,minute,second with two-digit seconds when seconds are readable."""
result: 3,04
